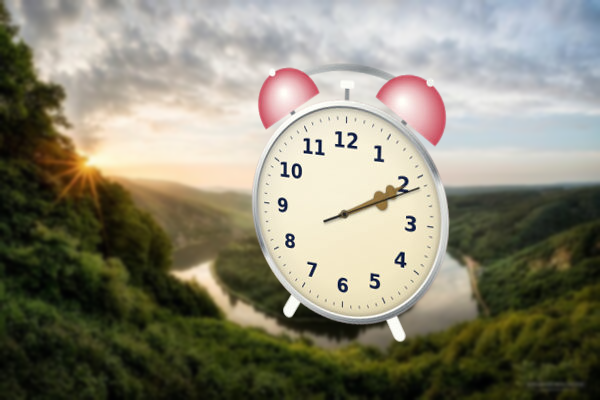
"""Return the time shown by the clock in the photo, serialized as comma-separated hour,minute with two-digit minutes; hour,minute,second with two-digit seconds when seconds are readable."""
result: 2,10,11
